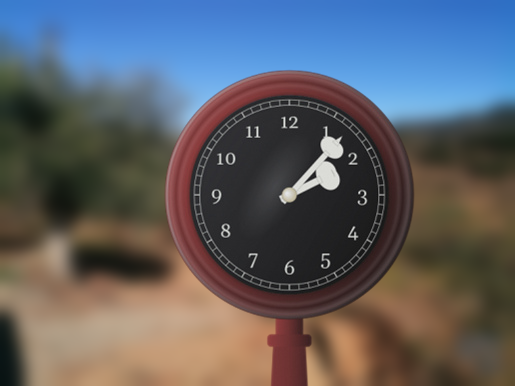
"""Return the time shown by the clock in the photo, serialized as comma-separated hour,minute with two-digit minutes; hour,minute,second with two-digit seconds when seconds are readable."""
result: 2,07
